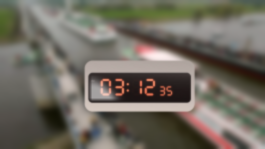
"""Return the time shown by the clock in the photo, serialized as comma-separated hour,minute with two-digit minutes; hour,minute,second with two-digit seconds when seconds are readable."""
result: 3,12,35
